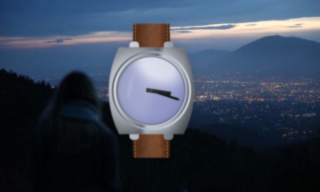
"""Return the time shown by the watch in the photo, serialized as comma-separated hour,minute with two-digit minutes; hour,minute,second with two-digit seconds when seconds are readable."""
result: 3,18
